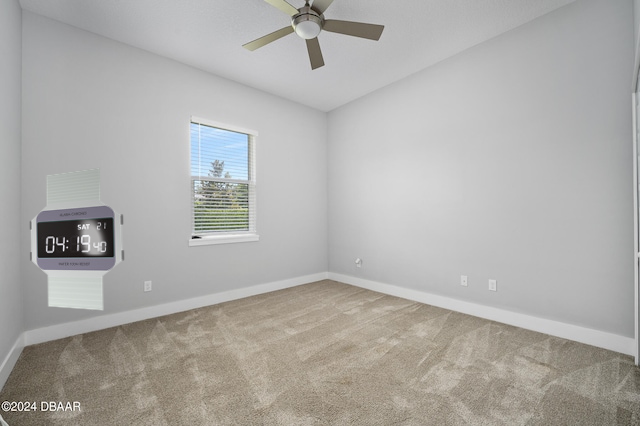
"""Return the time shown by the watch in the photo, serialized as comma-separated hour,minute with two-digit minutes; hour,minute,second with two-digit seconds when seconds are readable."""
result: 4,19,40
